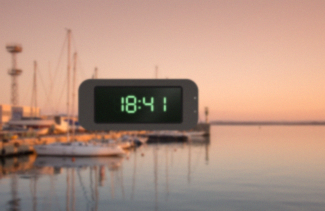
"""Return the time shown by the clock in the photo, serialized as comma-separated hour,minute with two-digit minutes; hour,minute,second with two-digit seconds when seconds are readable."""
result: 18,41
